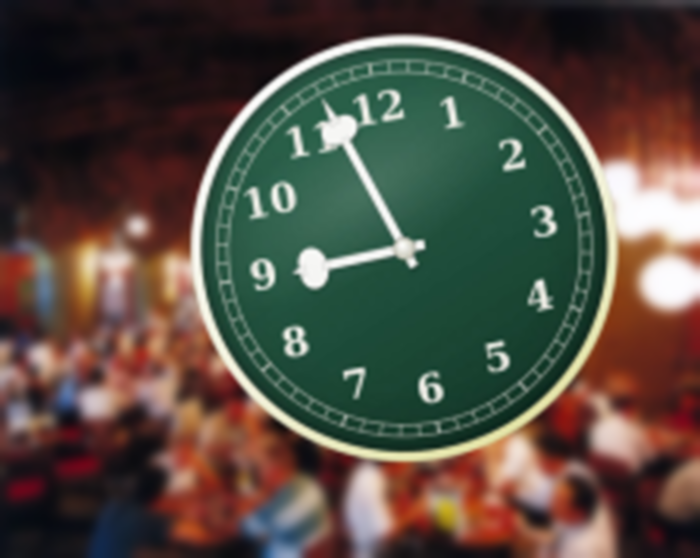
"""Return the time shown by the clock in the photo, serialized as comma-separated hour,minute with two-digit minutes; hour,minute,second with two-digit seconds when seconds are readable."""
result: 8,57
